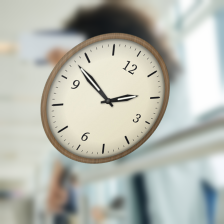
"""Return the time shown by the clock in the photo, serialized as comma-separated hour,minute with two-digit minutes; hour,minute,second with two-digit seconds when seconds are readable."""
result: 1,48
